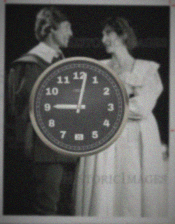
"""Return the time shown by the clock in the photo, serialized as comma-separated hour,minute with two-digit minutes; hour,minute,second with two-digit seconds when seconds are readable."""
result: 9,02
